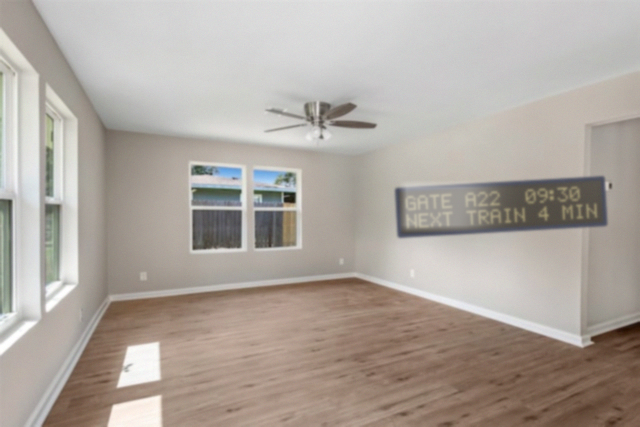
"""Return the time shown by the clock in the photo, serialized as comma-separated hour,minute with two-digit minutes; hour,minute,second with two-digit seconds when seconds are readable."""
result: 9,30
